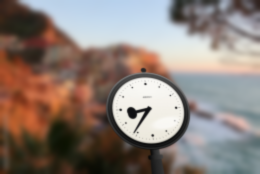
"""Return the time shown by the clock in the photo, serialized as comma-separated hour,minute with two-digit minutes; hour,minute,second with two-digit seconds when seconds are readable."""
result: 8,36
